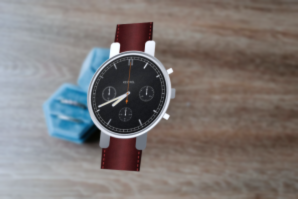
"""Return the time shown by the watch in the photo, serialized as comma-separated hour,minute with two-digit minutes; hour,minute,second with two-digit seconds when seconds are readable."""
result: 7,41
